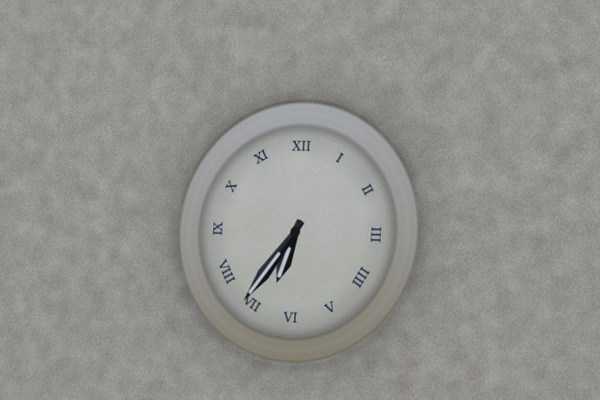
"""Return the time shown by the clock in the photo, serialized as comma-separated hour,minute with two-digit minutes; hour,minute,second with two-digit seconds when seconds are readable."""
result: 6,36
